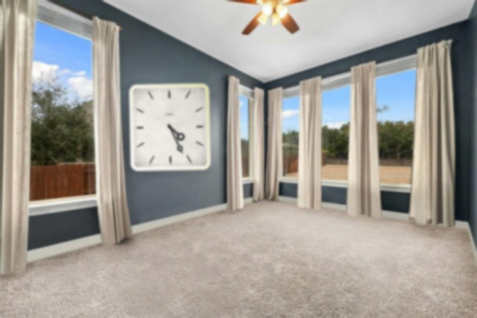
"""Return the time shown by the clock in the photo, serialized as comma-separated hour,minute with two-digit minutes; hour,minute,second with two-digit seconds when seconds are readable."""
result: 4,26
